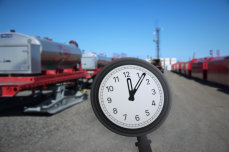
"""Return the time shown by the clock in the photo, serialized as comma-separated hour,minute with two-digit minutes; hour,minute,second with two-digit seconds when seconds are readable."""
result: 12,07
